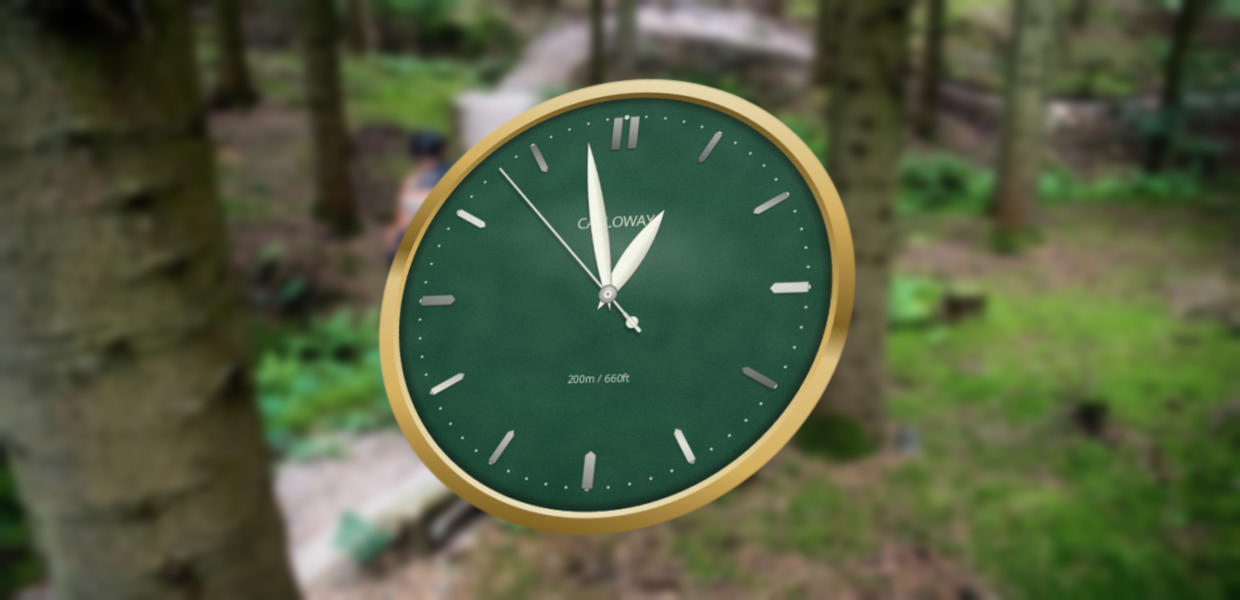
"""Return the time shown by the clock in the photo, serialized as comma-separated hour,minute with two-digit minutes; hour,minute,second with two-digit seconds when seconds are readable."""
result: 12,57,53
